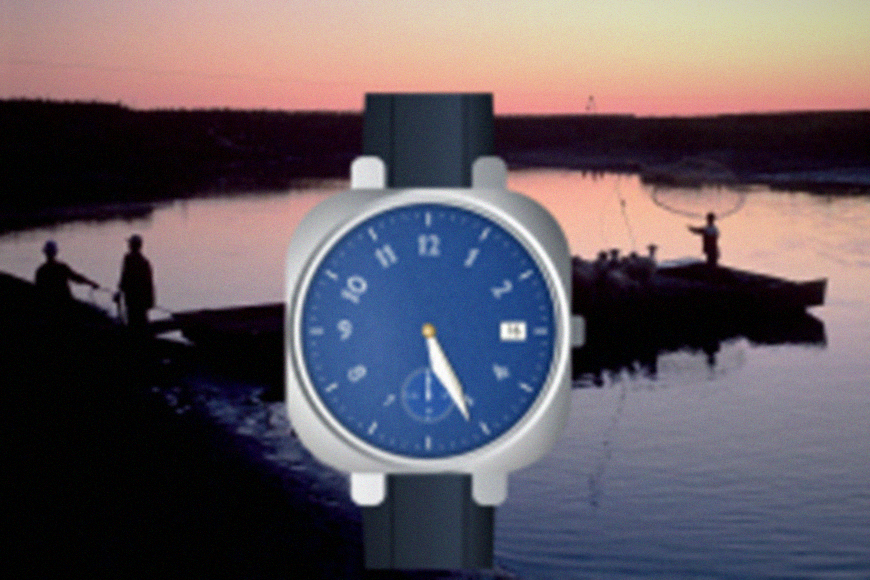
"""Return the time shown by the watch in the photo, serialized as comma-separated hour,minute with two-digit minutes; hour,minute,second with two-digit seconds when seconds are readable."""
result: 5,26
